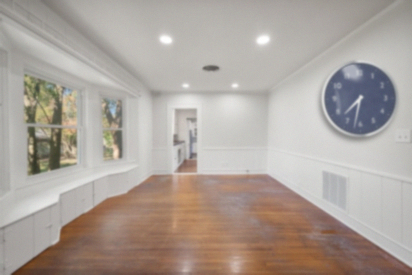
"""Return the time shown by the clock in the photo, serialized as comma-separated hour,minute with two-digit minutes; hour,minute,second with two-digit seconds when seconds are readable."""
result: 7,32
